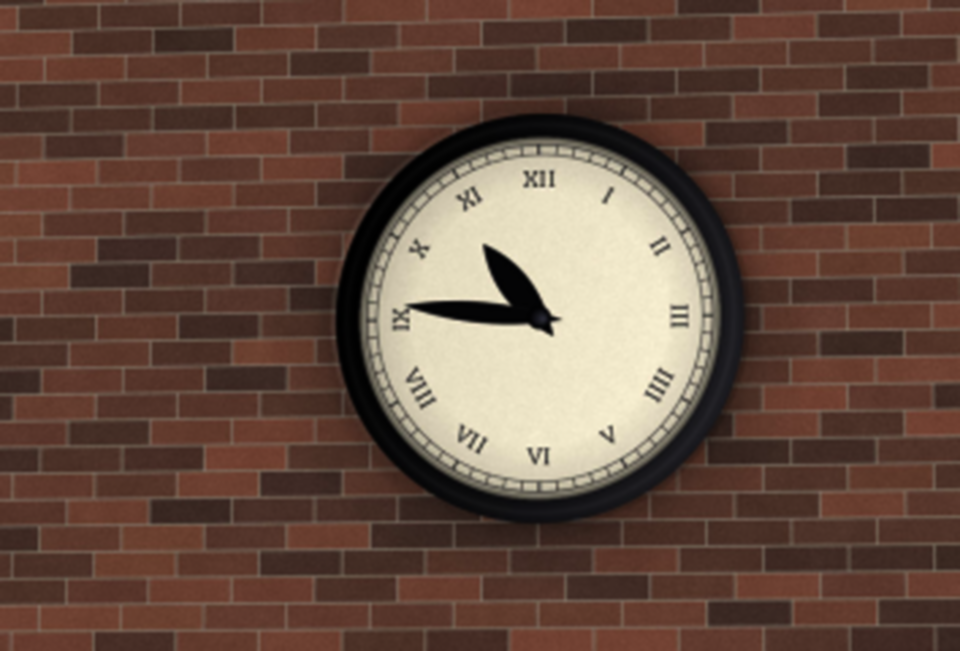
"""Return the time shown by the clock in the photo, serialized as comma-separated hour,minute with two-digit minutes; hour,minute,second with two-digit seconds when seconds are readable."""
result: 10,46
